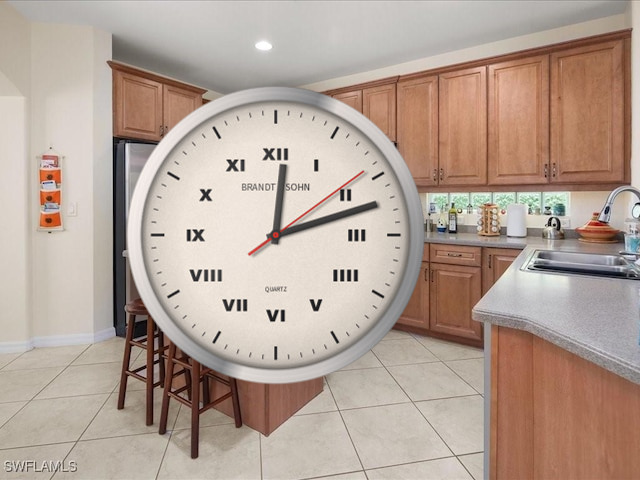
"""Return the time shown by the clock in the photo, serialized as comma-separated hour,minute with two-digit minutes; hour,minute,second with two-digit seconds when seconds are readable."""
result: 12,12,09
